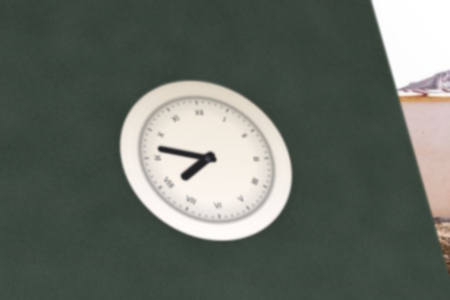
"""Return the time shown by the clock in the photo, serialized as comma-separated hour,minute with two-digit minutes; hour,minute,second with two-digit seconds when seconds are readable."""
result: 7,47
